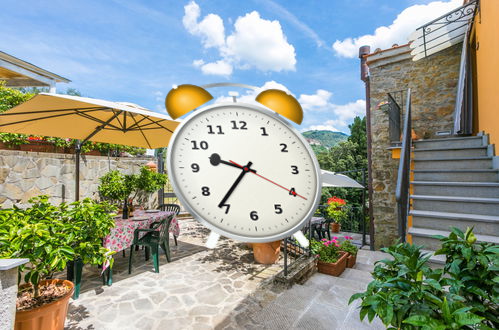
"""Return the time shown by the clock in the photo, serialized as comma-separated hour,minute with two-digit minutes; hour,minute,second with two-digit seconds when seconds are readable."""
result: 9,36,20
